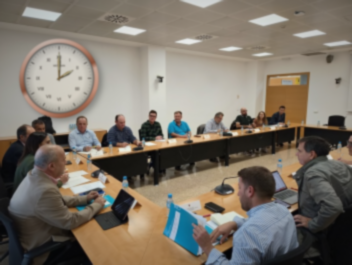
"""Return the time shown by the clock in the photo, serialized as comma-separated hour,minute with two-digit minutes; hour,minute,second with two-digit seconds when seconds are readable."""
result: 2,00
